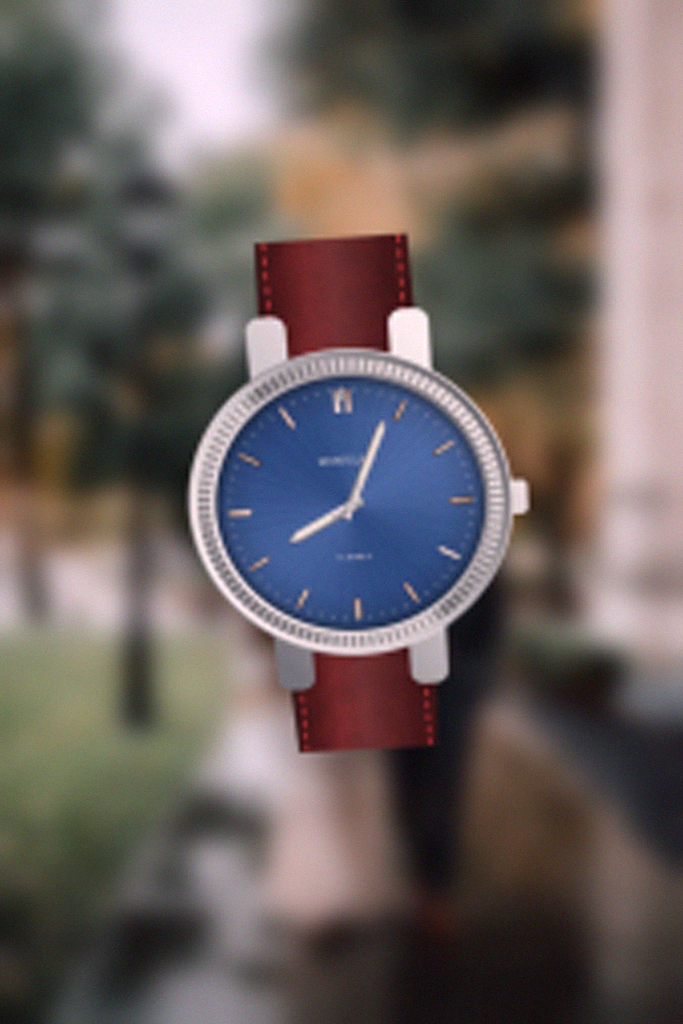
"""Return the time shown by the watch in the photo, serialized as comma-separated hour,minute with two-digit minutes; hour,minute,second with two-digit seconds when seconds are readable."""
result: 8,04
